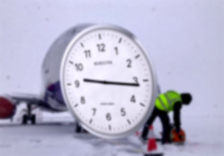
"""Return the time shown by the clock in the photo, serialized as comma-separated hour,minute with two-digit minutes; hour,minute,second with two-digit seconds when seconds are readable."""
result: 9,16
